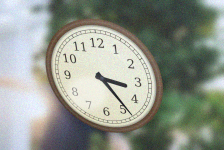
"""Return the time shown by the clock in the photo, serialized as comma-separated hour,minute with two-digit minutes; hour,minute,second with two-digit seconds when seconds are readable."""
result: 3,24
